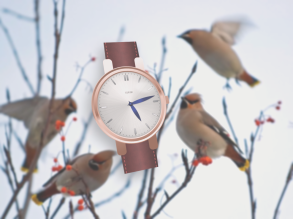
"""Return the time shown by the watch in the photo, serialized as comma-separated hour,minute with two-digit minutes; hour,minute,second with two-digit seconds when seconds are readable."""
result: 5,13
